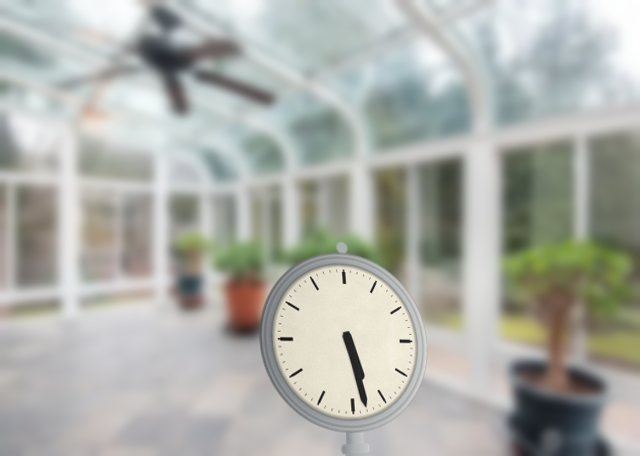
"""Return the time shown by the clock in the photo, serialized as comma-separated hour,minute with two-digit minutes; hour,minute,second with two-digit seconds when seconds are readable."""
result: 5,28
